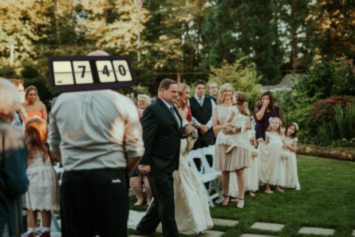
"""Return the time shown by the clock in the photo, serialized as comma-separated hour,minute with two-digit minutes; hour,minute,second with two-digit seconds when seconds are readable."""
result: 7,40
